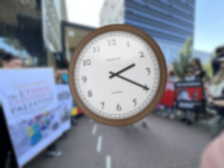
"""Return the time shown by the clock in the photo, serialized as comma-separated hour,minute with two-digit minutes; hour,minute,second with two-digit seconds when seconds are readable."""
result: 2,20
